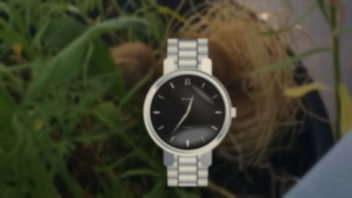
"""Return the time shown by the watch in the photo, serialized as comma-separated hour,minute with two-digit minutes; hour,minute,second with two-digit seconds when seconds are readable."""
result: 12,36
